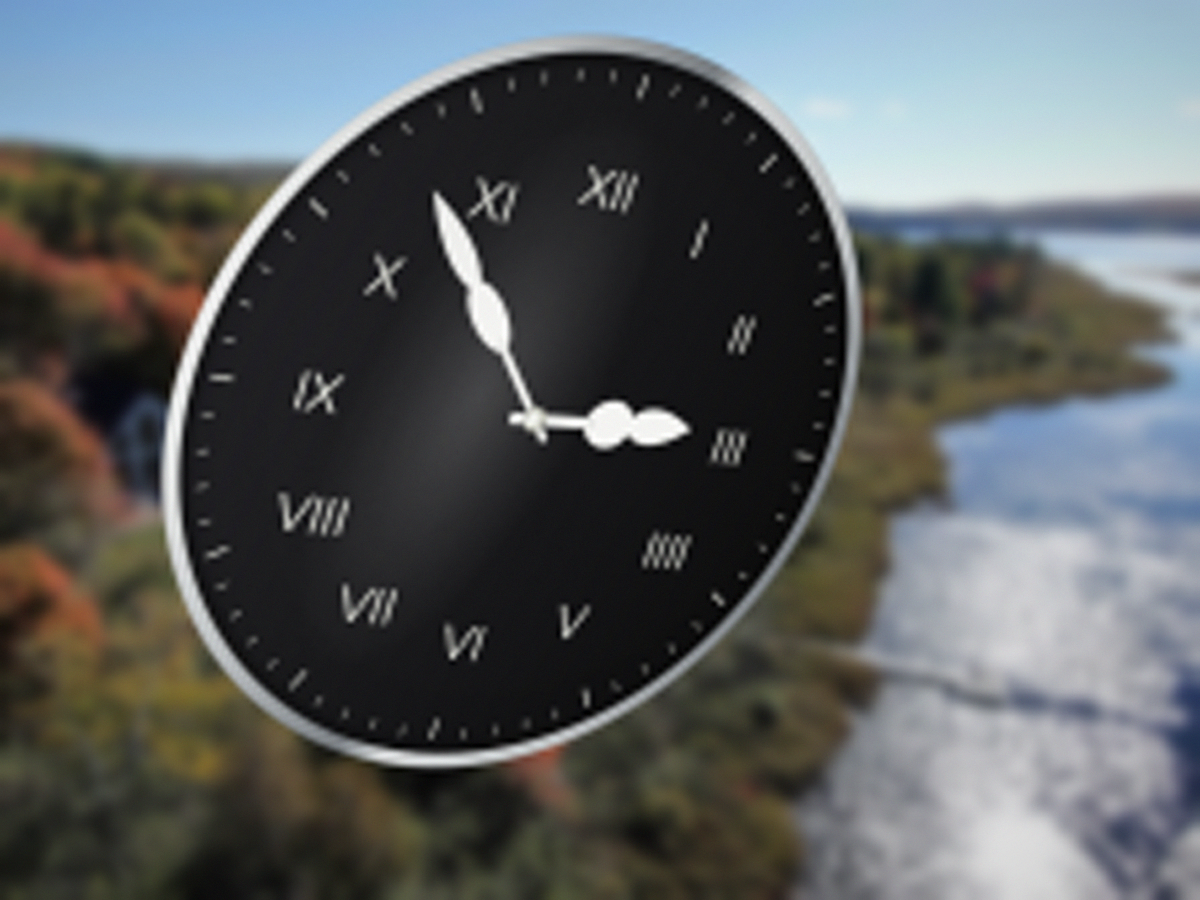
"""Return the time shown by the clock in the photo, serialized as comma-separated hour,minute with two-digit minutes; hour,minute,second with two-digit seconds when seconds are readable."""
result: 2,53
